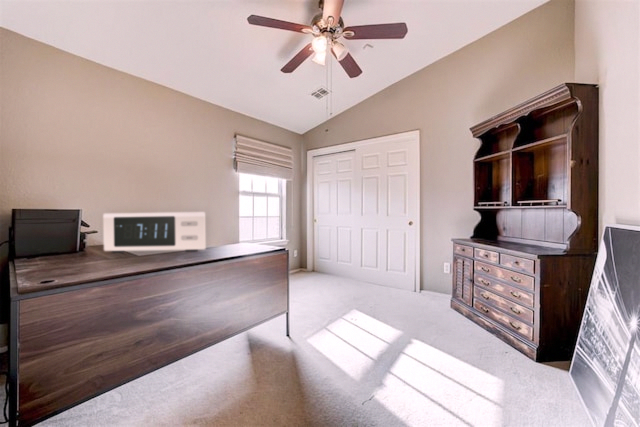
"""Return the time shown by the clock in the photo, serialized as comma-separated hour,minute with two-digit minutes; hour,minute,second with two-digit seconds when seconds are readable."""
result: 7,11
